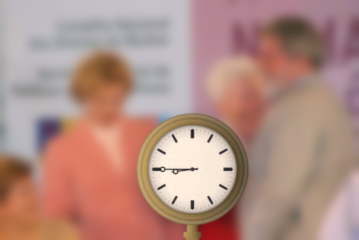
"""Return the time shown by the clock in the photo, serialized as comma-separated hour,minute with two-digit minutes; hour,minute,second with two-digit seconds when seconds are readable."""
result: 8,45
